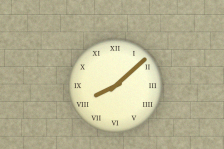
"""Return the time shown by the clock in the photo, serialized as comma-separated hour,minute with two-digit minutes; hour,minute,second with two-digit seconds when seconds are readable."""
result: 8,08
